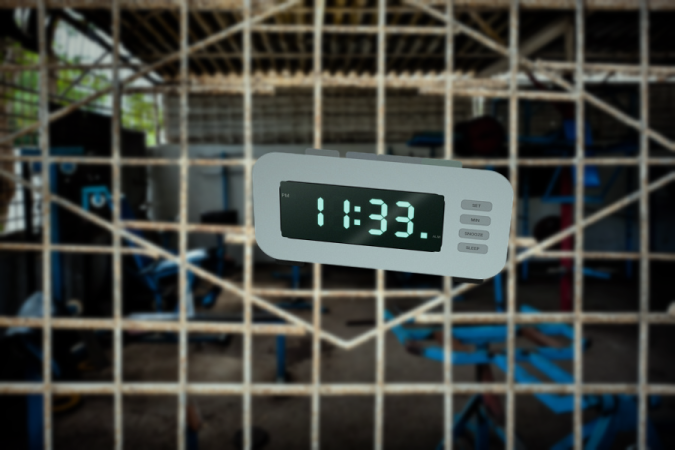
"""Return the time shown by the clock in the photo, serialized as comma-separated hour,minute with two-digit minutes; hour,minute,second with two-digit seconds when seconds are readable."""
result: 11,33
